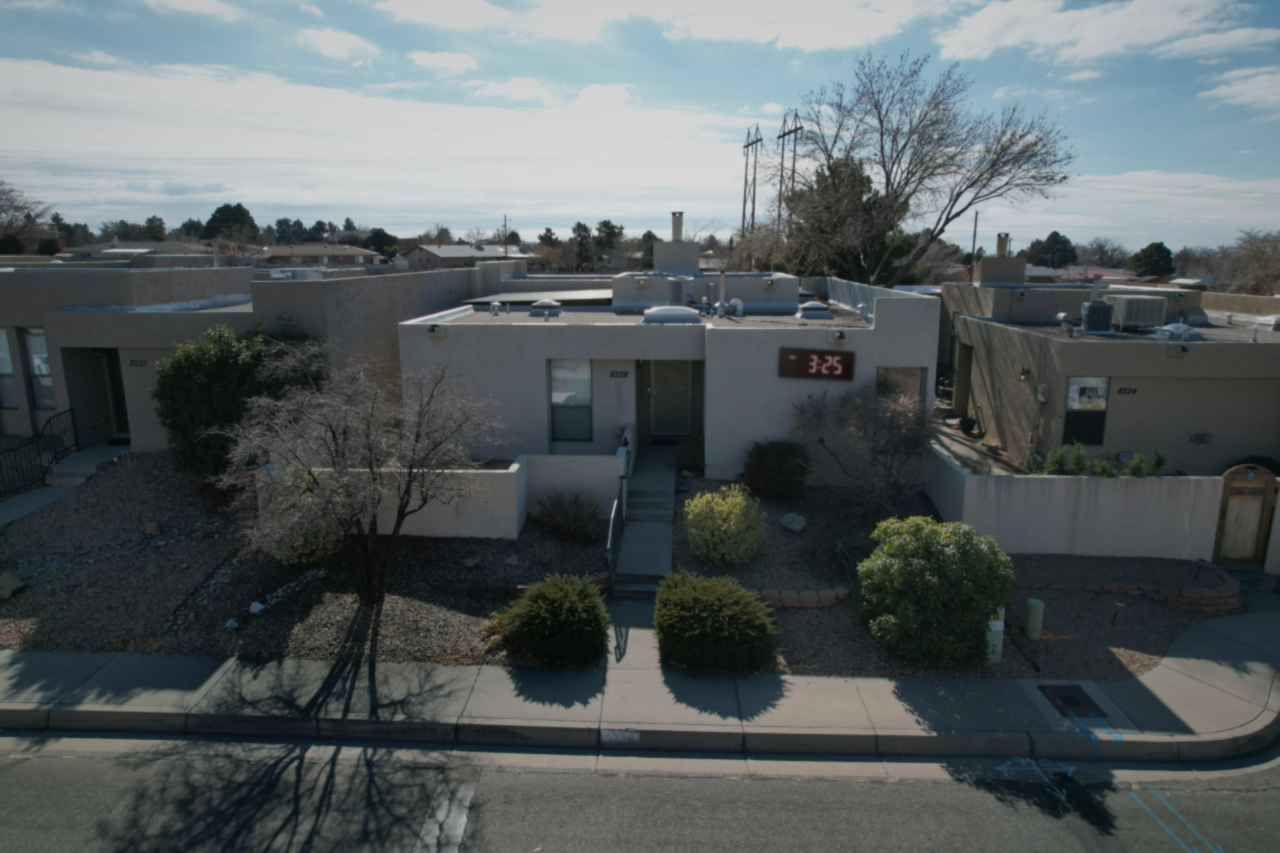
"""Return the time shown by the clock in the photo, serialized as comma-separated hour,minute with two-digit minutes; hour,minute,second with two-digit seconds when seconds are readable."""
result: 3,25
